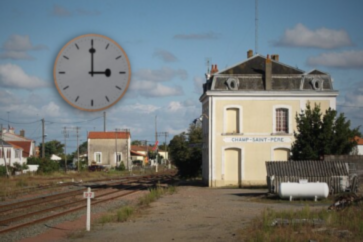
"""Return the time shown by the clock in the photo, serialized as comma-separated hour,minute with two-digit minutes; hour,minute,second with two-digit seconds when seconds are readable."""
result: 3,00
